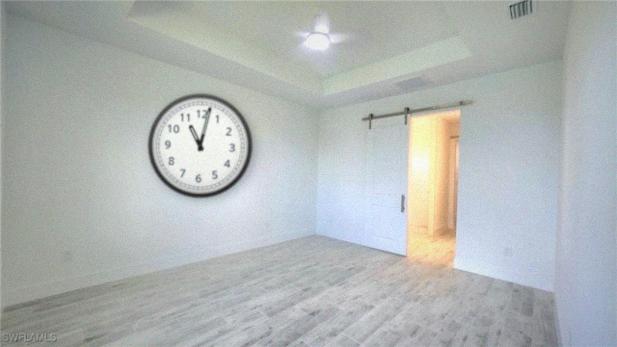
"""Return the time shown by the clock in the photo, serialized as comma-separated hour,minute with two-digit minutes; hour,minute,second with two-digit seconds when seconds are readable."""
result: 11,02
